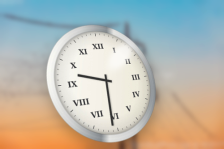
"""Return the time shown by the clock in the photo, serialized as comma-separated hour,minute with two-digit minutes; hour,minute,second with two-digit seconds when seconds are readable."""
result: 9,31
